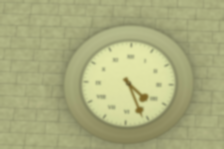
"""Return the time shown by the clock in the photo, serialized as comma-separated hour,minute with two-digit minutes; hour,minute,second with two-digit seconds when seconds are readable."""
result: 4,26
